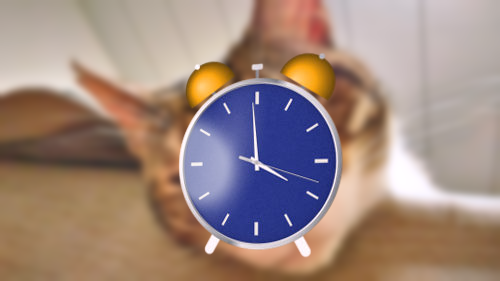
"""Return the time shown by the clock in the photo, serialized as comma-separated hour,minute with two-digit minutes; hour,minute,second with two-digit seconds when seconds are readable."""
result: 3,59,18
